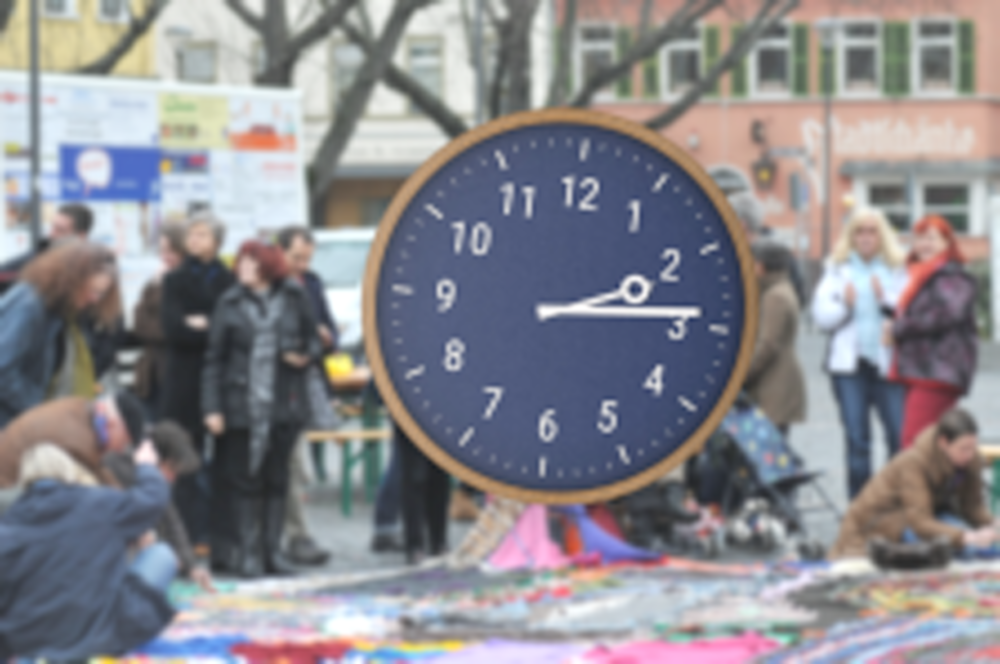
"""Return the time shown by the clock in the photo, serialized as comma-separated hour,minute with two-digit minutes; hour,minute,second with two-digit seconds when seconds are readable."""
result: 2,14
